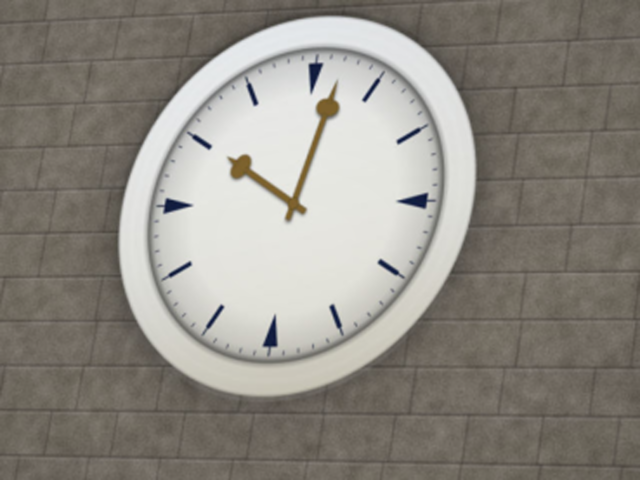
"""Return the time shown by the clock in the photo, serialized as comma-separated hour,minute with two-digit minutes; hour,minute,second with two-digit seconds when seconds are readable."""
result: 10,02
